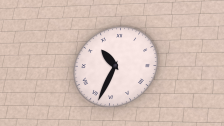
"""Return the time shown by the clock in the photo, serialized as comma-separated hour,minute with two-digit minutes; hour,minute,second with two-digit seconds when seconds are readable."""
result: 10,33
